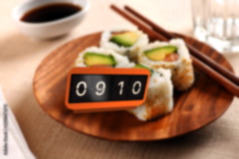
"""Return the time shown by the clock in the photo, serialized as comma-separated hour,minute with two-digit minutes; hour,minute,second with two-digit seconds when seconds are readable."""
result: 9,10
